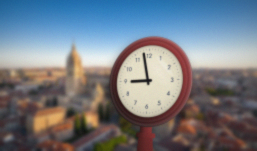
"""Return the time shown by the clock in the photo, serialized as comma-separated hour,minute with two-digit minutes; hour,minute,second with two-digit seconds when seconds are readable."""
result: 8,58
